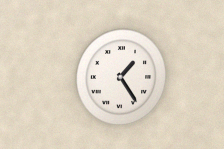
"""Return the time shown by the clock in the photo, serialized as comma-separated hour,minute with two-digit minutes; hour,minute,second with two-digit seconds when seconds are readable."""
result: 1,24
